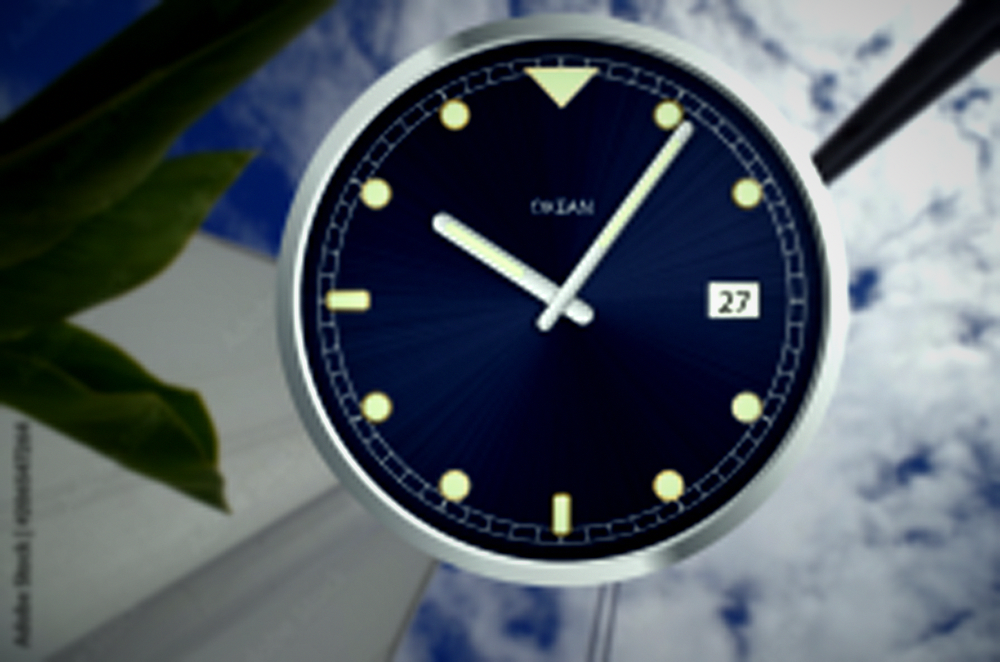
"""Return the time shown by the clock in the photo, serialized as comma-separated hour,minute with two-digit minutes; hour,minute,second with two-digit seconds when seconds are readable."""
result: 10,06
